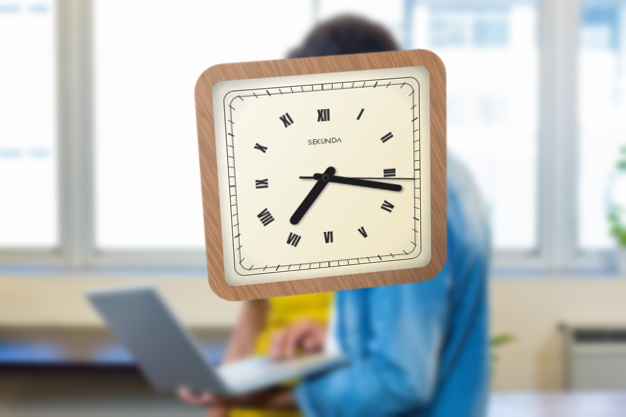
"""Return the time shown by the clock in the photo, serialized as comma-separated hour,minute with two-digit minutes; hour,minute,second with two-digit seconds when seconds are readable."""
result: 7,17,16
